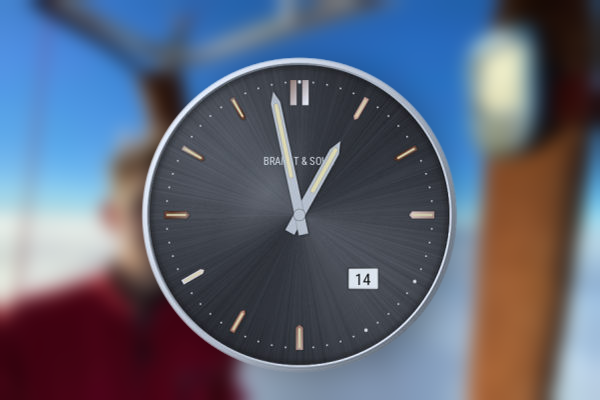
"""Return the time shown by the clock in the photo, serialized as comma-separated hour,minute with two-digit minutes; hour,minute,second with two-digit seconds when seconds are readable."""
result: 12,58
